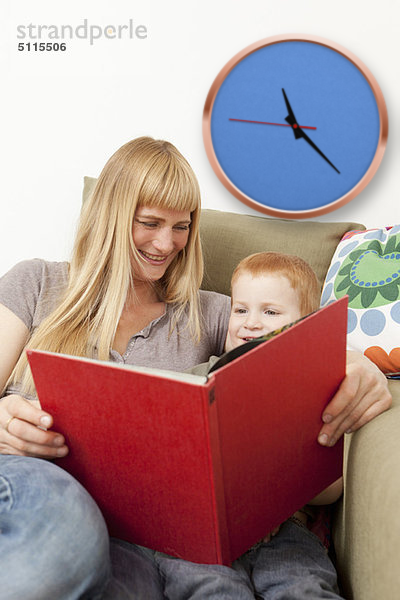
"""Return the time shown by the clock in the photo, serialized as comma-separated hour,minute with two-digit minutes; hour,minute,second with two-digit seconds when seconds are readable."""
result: 11,22,46
